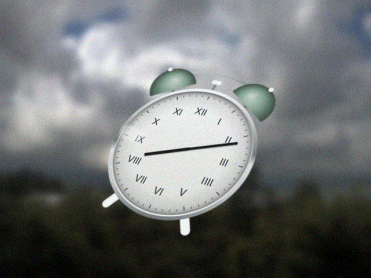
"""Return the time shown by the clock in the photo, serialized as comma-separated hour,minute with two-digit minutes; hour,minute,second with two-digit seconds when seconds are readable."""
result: 8,11
